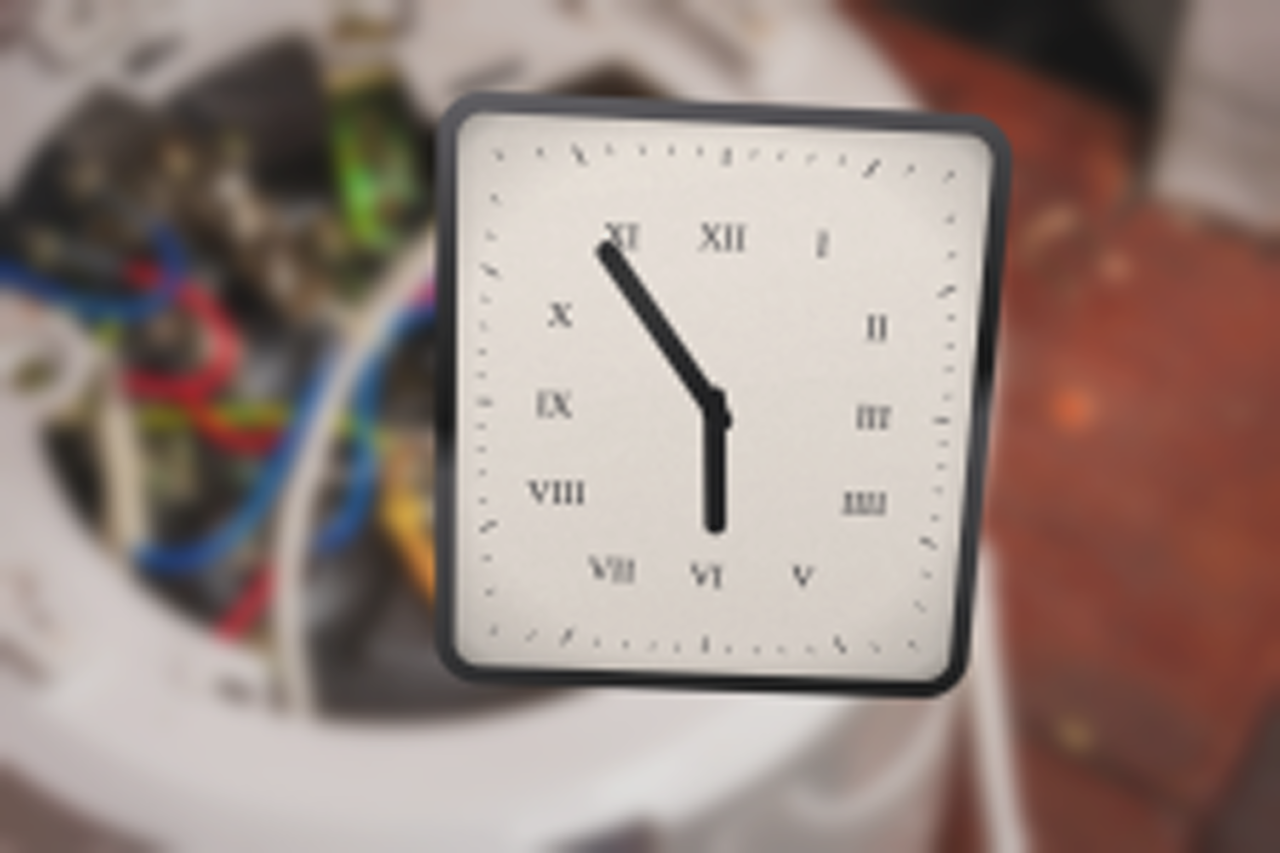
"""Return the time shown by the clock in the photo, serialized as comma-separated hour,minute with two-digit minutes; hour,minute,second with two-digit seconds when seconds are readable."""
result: 5,54
